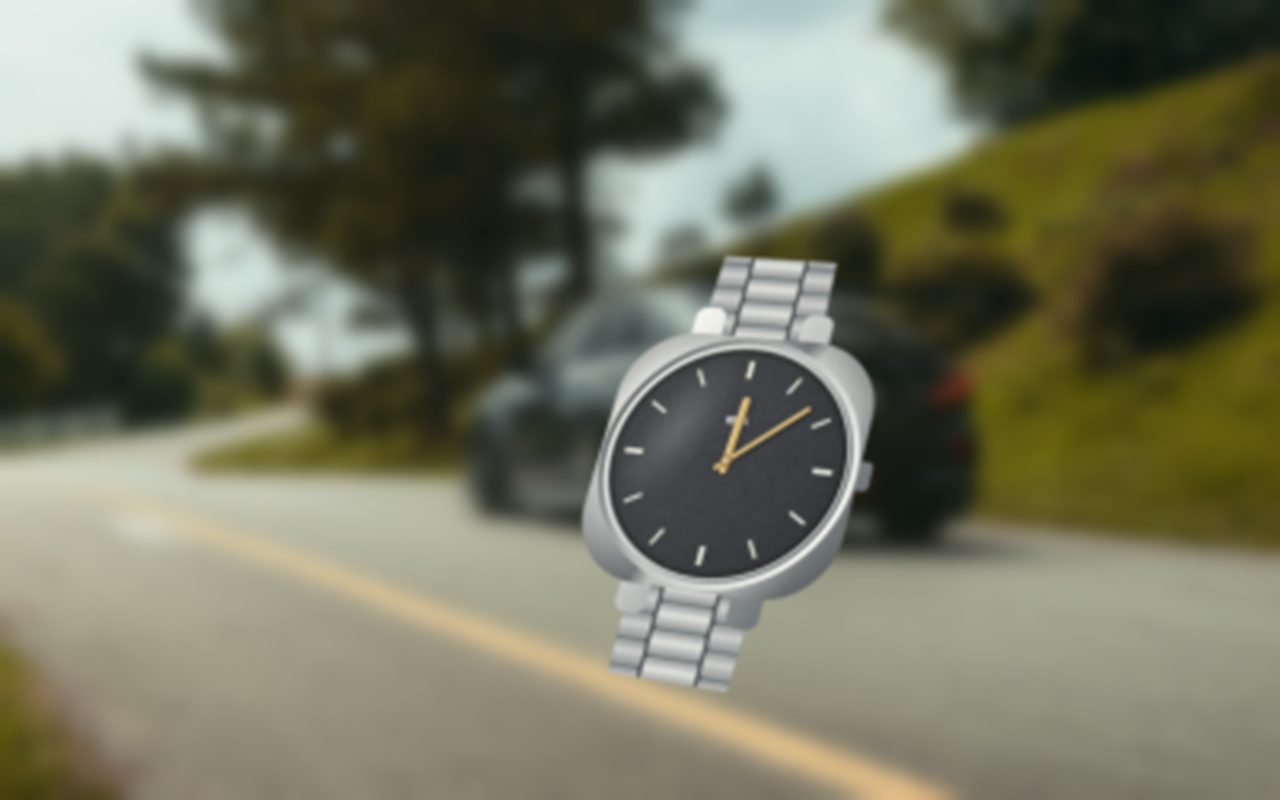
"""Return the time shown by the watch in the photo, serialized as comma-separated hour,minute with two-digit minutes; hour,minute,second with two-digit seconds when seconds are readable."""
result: 12,08
